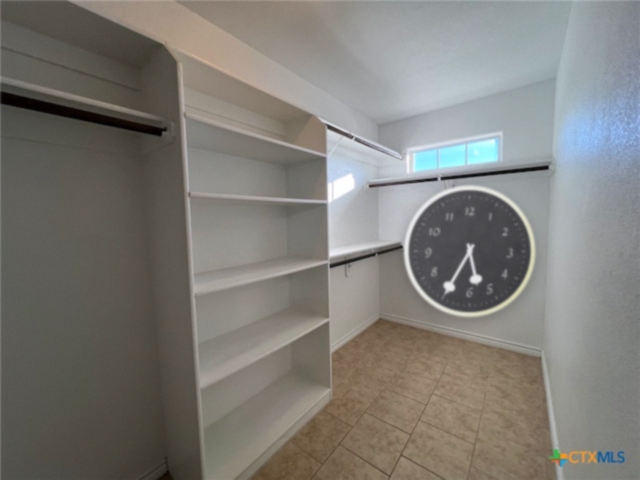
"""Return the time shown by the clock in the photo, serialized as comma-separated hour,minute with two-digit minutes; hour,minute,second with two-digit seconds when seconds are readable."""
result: 5,35
